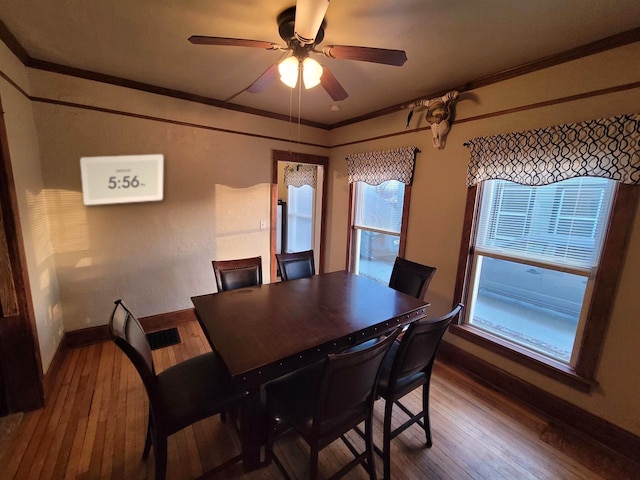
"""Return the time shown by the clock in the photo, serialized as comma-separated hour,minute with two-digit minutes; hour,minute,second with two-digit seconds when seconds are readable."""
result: 5,56
